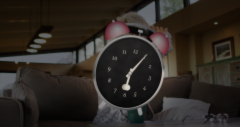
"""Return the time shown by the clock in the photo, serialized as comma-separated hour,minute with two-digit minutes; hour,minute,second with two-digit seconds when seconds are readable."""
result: 6,05
